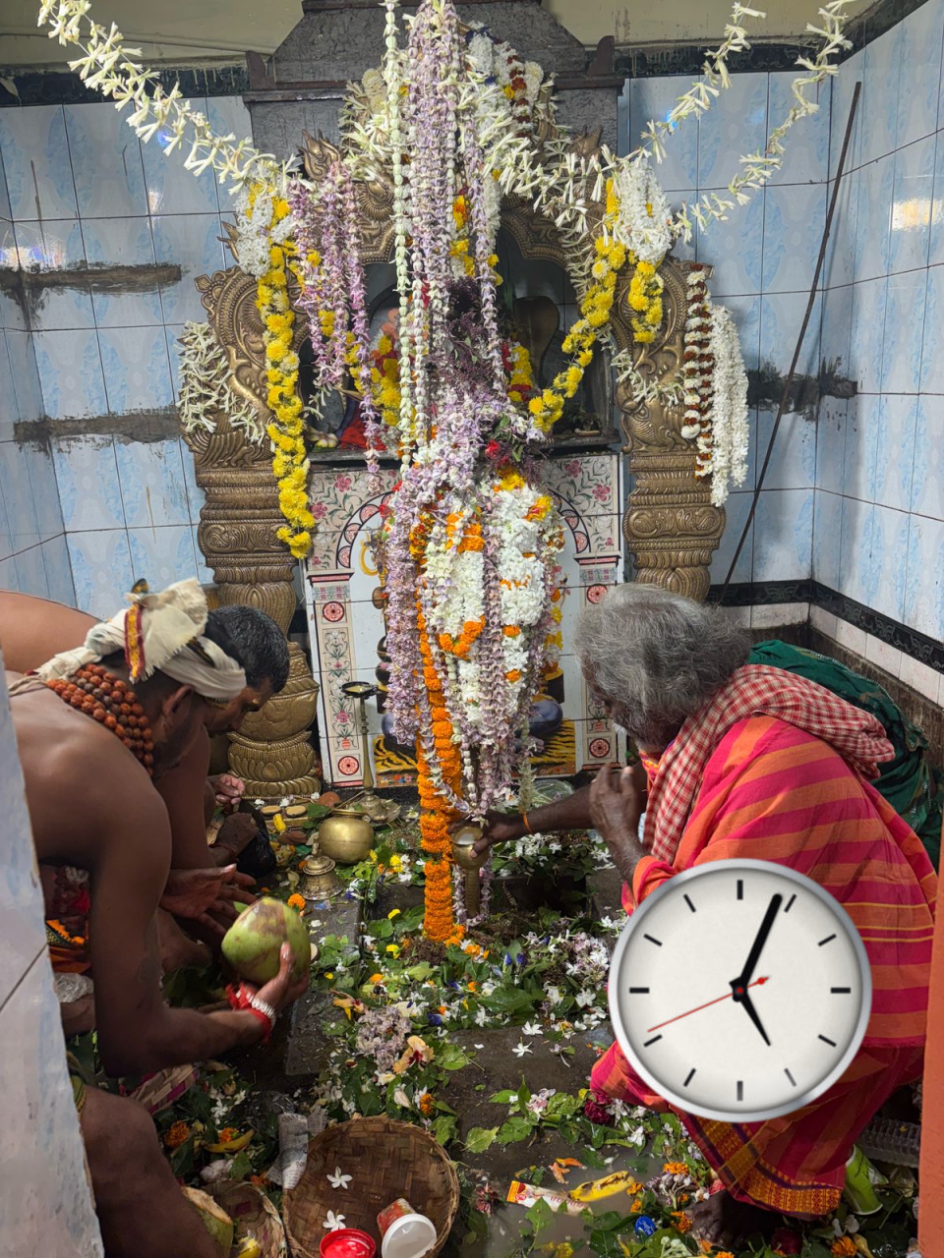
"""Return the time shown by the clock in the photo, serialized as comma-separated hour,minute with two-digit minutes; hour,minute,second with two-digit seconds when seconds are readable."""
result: 5,03,41
